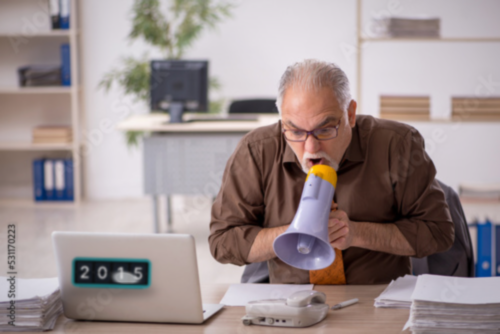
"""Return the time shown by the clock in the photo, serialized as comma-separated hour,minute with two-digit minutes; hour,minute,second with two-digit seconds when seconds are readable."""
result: 20,15
